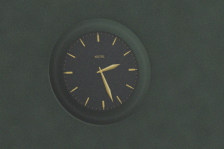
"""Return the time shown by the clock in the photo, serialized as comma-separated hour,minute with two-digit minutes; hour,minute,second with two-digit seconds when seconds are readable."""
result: 2,27
